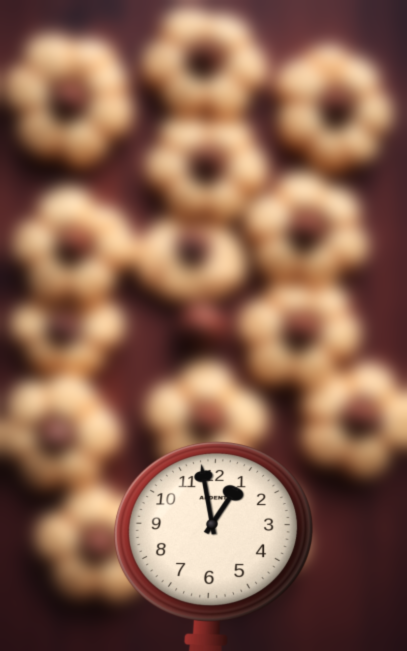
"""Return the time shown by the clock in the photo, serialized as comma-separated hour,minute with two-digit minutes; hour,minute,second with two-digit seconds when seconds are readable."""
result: 12,58
